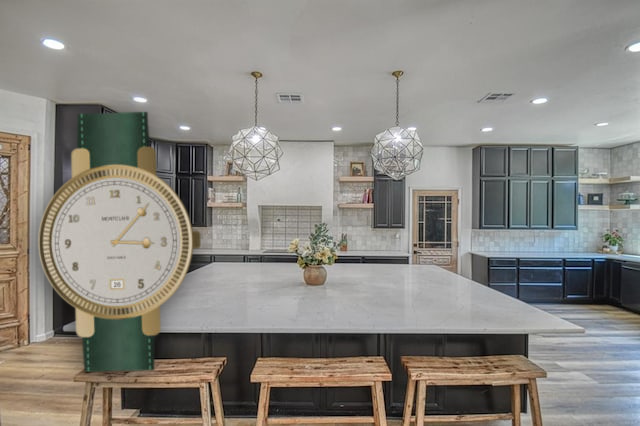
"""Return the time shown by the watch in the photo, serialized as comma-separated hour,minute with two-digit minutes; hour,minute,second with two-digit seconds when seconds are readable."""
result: 3,07
